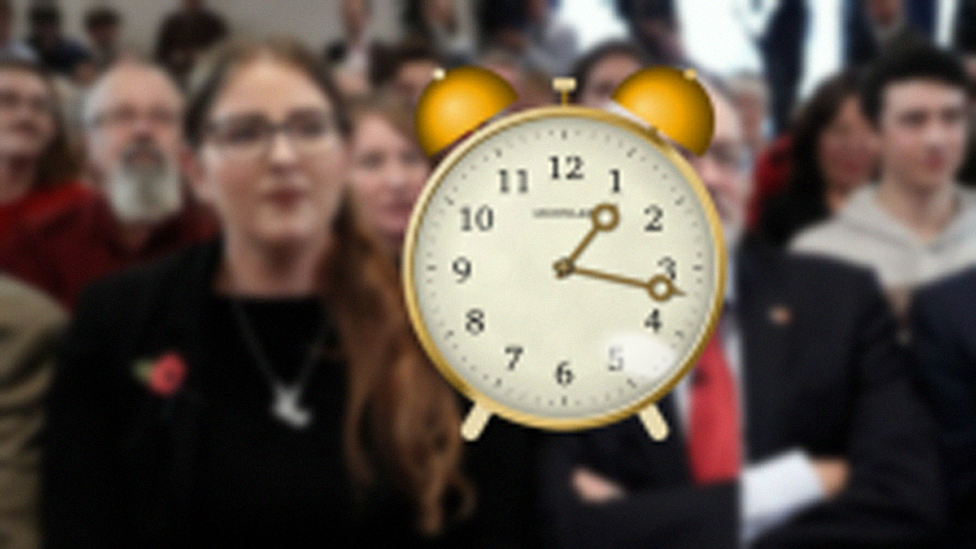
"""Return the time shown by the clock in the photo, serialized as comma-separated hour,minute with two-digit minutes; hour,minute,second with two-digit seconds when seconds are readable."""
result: 1,17
